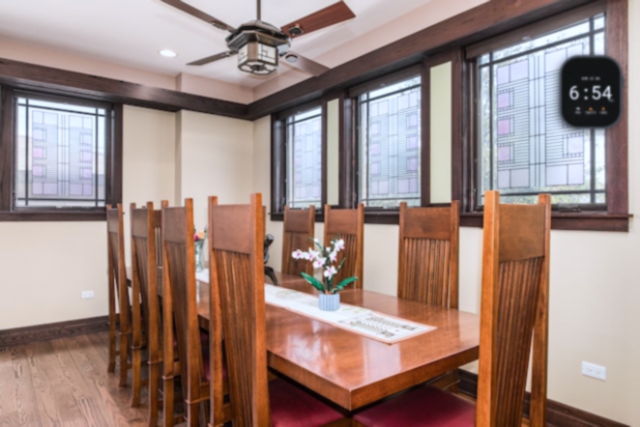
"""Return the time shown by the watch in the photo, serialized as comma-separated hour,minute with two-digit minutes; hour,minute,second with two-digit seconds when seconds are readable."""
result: 6,54
